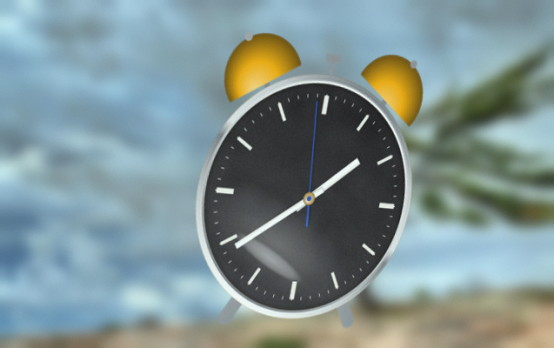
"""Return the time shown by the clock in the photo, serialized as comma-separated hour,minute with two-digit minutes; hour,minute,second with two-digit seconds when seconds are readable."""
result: 1,38,59
